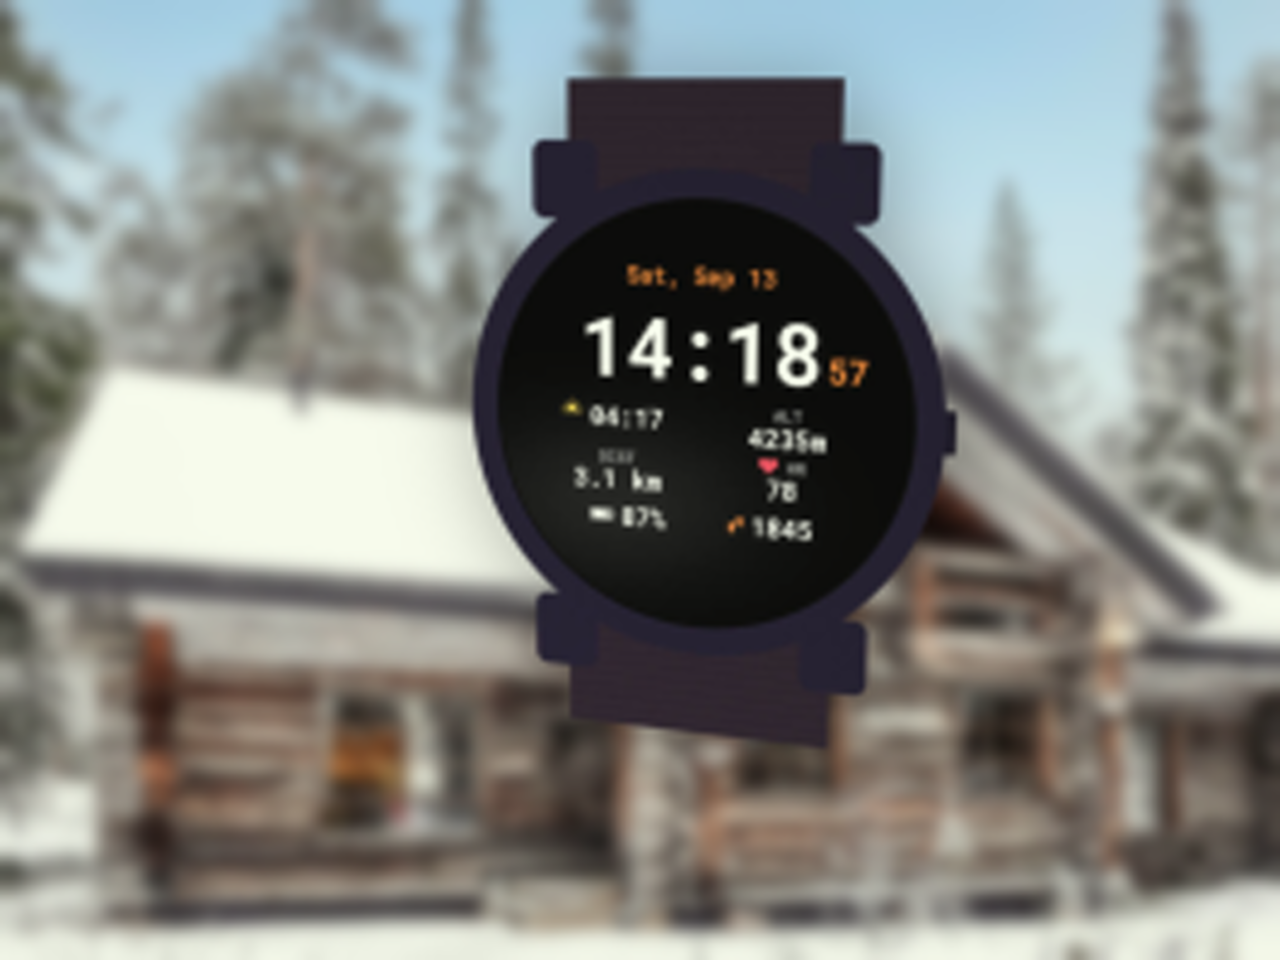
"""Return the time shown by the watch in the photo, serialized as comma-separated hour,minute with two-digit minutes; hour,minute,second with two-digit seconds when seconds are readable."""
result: 14,18
